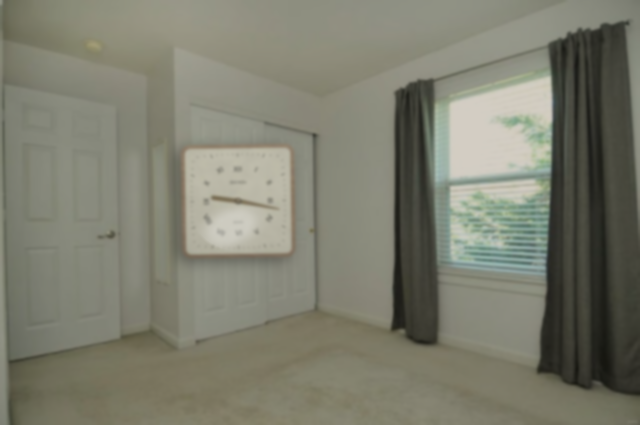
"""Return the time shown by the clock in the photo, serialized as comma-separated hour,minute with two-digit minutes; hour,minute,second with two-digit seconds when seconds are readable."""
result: 9,17
